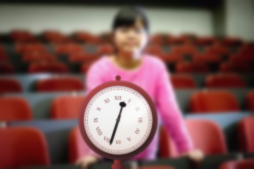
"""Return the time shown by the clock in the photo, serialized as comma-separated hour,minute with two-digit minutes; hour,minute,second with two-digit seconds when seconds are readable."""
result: 12,33
